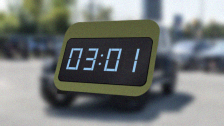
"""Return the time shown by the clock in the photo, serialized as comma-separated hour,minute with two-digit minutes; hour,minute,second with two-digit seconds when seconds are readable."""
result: 3,01
